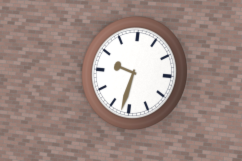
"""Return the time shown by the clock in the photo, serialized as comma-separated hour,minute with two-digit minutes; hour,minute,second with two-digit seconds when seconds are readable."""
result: 9,32
